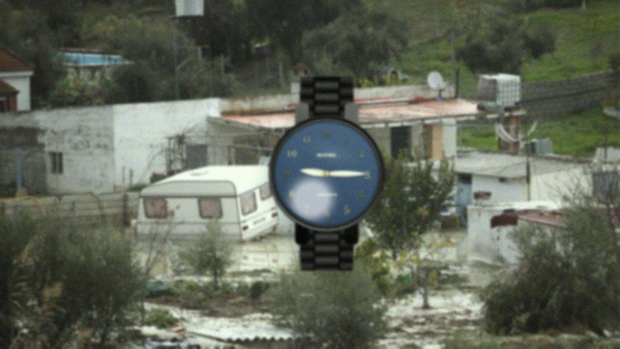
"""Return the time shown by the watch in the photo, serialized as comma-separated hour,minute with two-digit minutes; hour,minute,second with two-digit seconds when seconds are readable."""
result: 9,15
